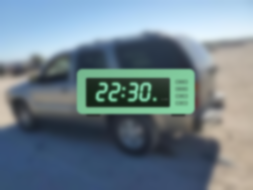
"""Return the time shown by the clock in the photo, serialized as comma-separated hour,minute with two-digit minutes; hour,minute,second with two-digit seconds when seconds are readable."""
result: 22,30
